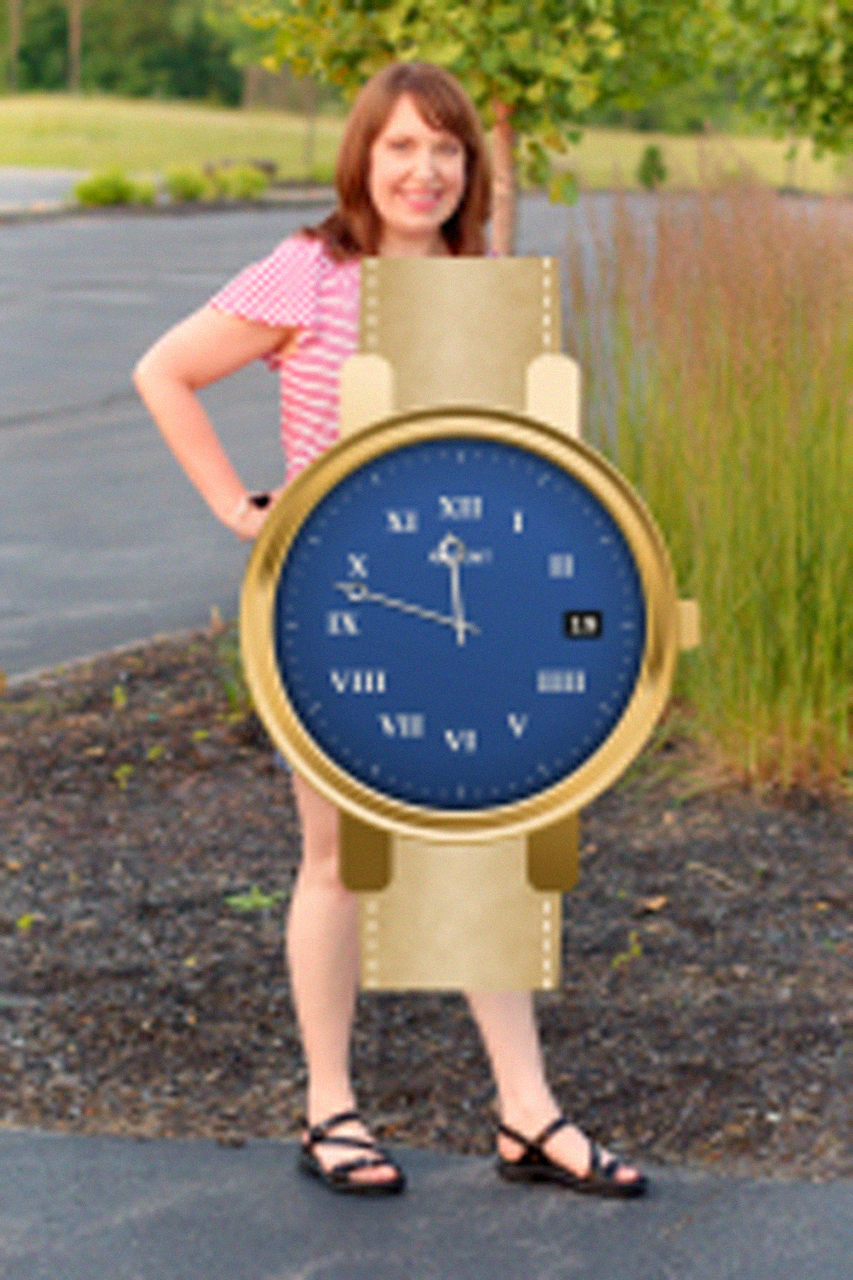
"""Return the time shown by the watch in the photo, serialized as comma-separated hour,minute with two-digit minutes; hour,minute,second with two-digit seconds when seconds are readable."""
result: 11,48
